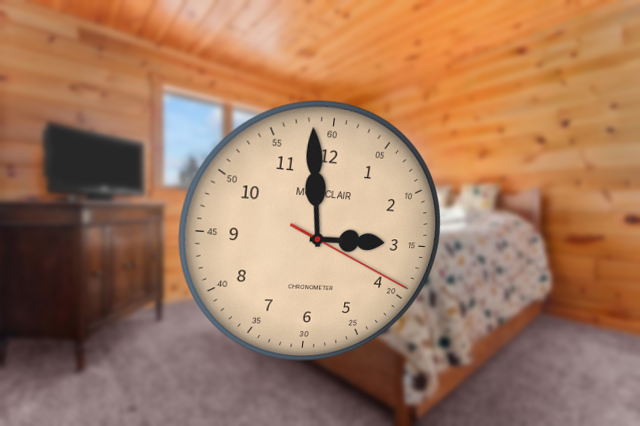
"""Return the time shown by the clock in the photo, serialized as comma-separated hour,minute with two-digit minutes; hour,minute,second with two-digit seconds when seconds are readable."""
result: 2,58,19
